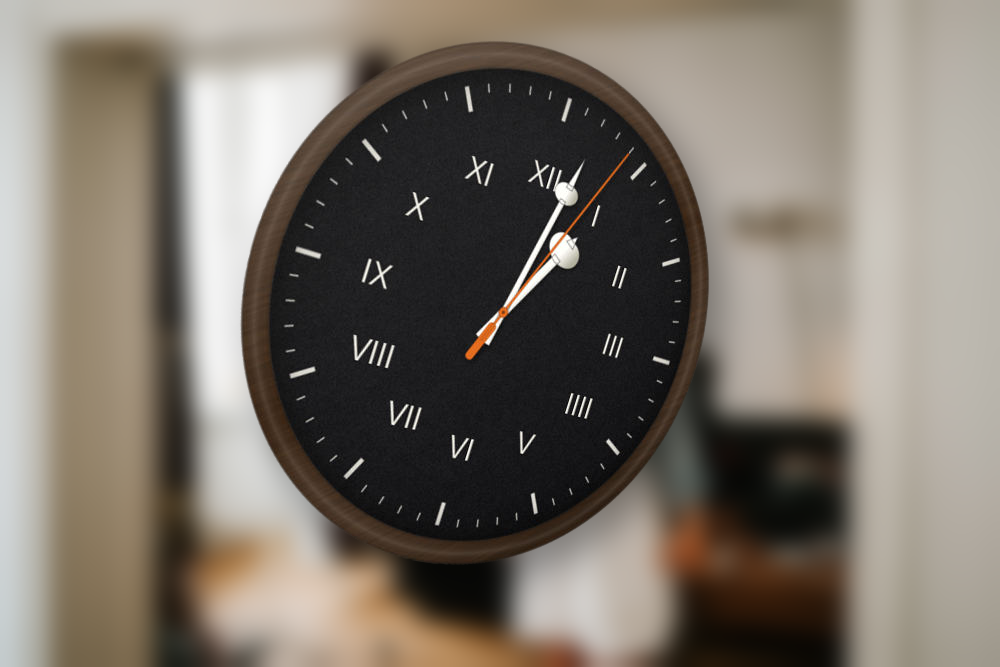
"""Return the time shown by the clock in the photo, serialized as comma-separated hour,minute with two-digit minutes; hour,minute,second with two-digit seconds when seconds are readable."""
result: 1,02,04
